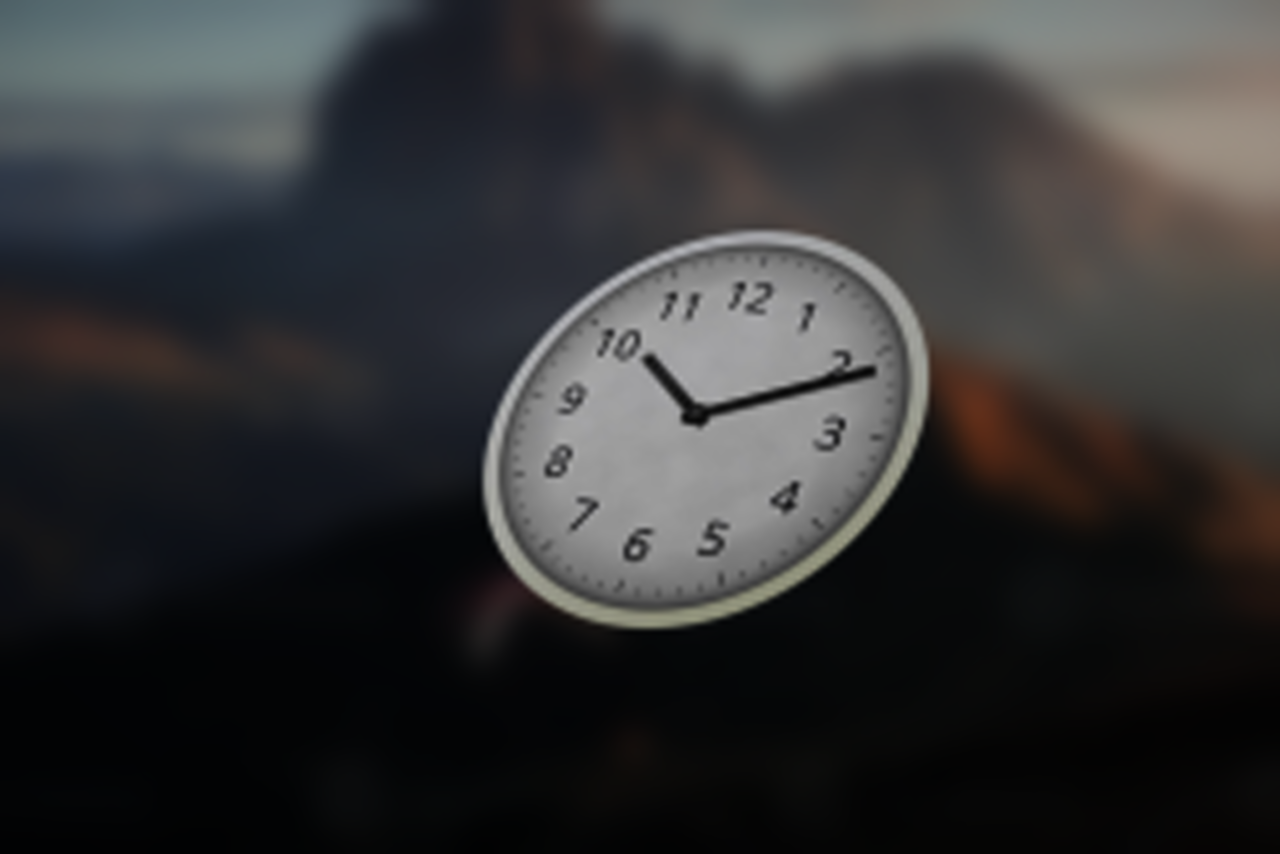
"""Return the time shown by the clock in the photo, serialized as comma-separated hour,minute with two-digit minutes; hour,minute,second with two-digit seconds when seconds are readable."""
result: 10,11
